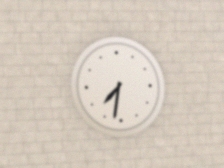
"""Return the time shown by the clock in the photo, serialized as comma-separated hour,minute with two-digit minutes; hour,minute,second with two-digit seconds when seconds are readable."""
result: 7,32
